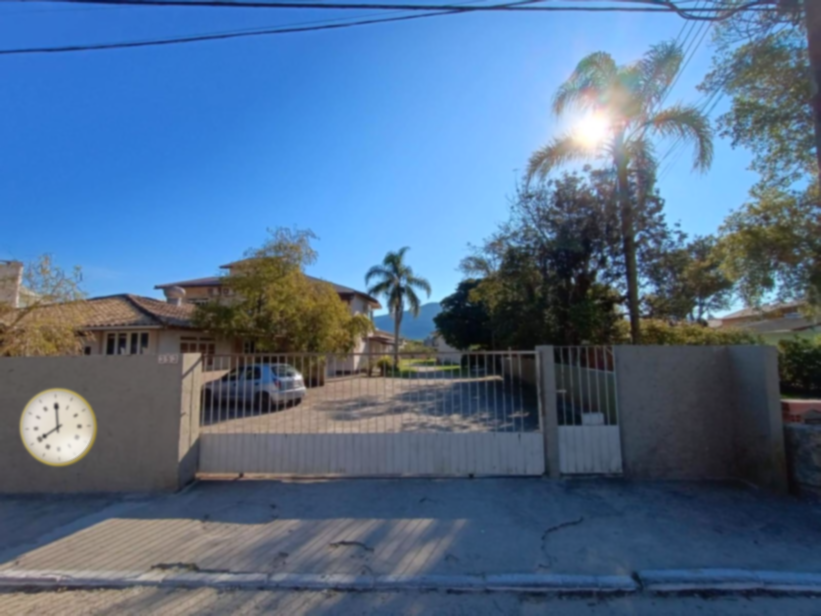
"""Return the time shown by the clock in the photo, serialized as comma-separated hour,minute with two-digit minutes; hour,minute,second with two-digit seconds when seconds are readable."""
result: 8,00
